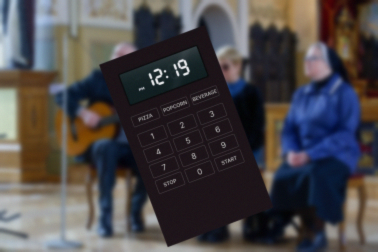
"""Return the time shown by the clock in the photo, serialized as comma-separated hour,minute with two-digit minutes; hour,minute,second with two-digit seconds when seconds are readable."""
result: 12,19
